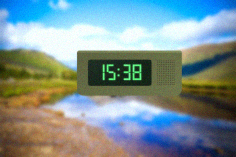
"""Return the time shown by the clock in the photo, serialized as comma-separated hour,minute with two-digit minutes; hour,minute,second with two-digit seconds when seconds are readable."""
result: 15,38
